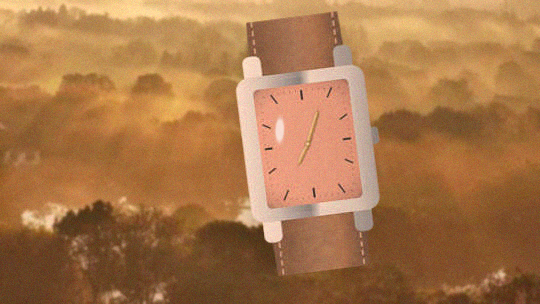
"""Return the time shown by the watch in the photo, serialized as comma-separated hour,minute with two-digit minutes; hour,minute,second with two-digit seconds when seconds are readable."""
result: 7,04
